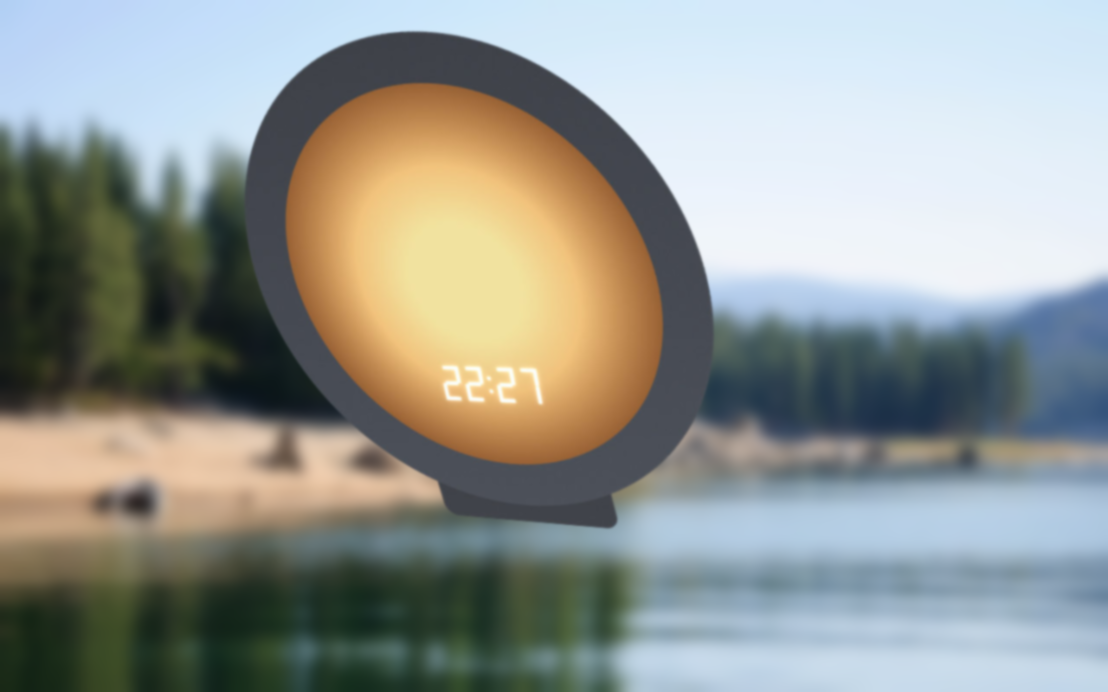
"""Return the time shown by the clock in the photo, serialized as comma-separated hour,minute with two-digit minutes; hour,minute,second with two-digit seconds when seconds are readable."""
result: 22,27
